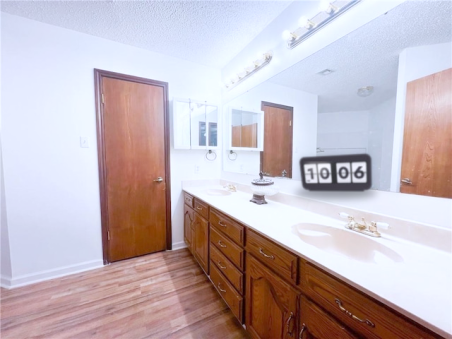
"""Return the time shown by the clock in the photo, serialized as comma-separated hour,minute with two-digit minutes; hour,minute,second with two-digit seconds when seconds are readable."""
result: 10,06
